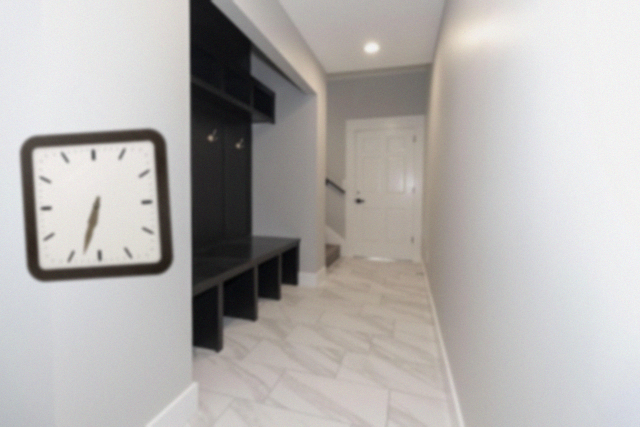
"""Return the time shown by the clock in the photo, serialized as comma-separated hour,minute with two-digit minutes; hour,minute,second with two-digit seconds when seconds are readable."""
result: 6,33
